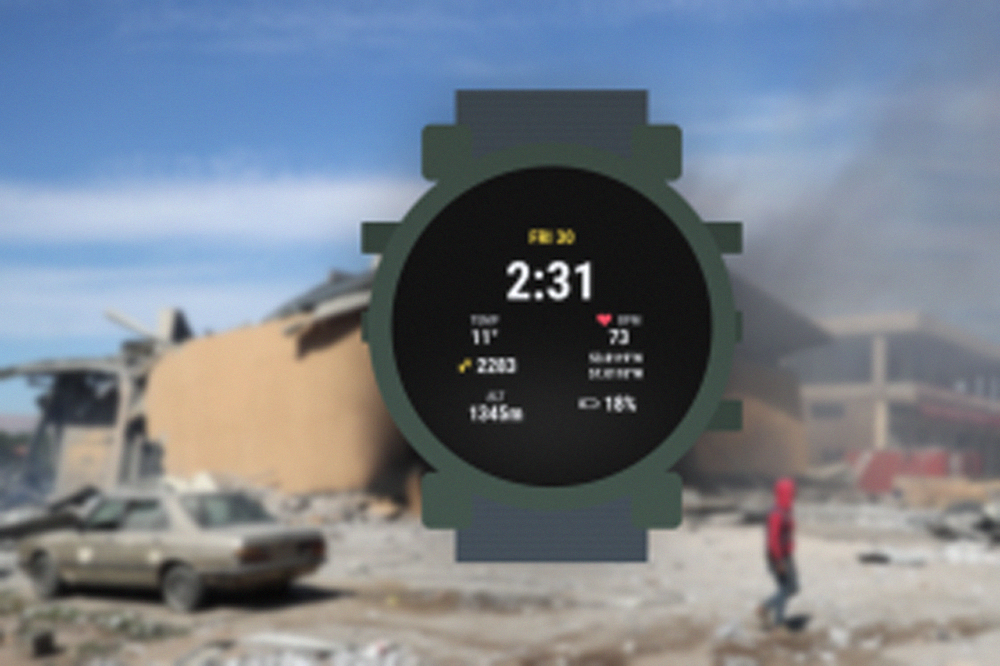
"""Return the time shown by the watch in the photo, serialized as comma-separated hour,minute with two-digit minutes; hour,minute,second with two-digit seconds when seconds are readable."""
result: 2,31
